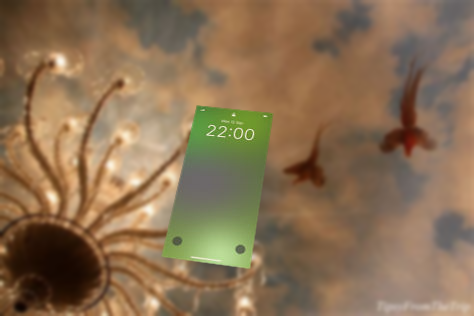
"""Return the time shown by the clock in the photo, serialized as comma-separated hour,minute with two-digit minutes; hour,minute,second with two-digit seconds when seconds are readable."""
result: 22,00
